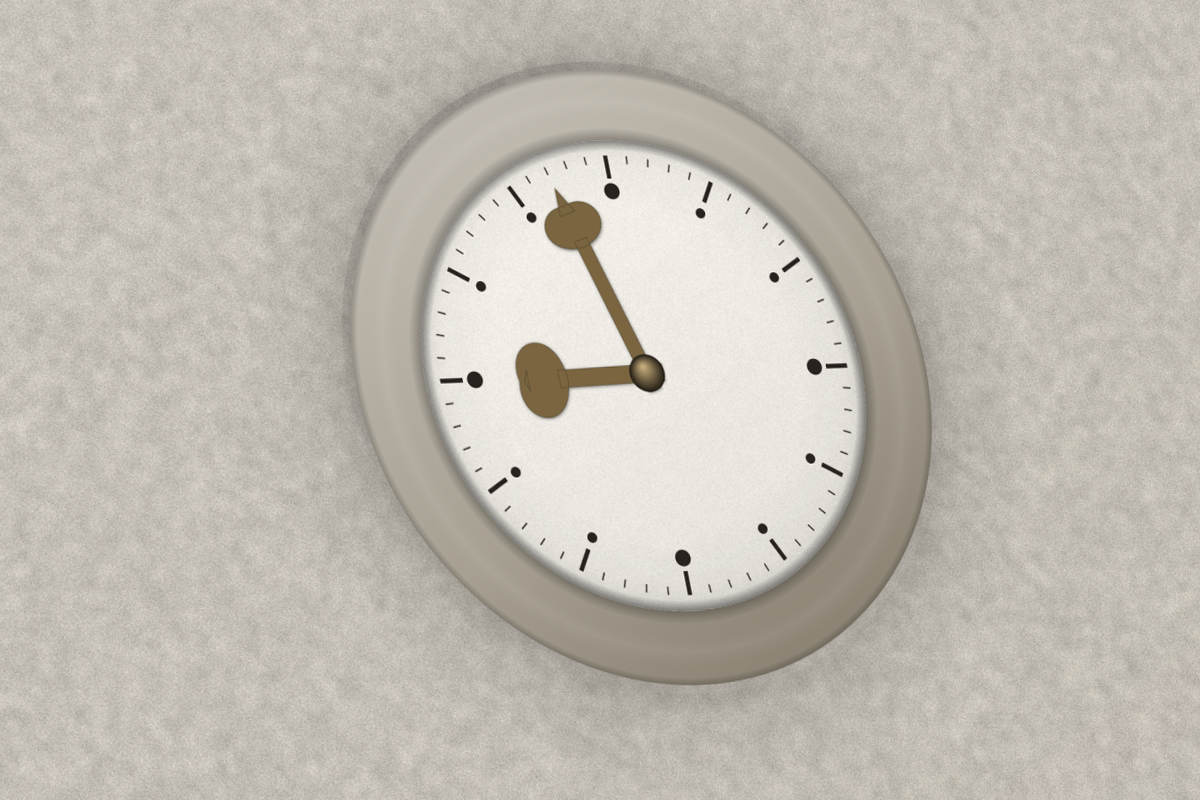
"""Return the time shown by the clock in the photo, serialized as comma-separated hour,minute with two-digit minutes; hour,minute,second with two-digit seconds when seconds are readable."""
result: 8,57
